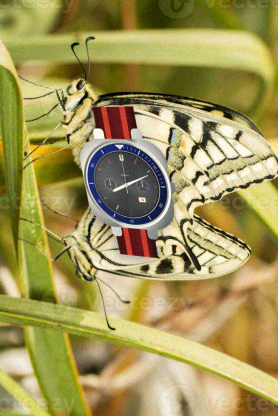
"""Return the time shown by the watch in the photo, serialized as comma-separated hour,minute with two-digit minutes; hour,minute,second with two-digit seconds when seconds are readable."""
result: 8,11
